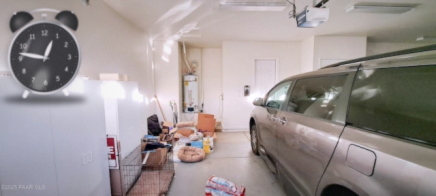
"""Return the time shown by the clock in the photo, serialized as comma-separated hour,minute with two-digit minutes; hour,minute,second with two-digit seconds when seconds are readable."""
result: 12,47
